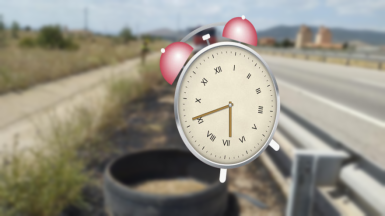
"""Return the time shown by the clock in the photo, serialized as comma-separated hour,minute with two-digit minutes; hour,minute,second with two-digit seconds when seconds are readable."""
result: 6,46
